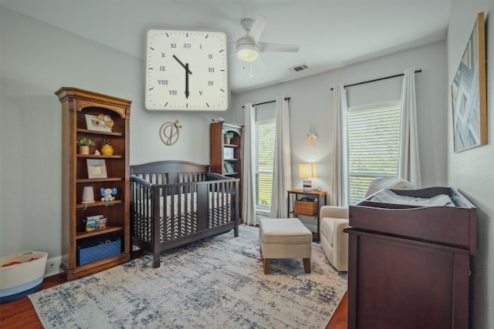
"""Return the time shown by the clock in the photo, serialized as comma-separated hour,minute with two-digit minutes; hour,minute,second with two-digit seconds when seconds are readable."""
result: 10,30
